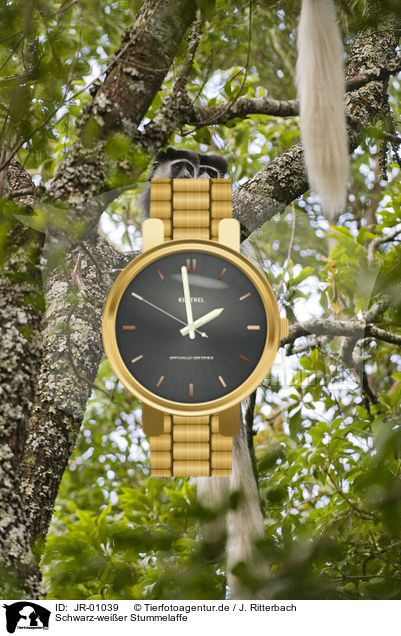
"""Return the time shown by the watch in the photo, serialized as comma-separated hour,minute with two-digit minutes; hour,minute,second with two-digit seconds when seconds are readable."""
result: 1,58,50
